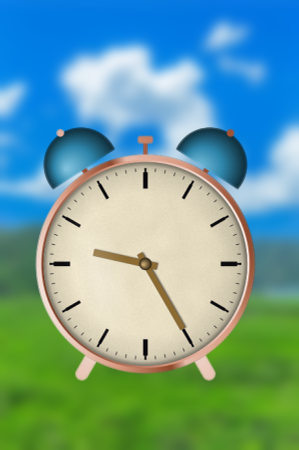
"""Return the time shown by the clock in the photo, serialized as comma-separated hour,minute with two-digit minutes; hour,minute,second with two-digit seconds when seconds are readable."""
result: 9,25
